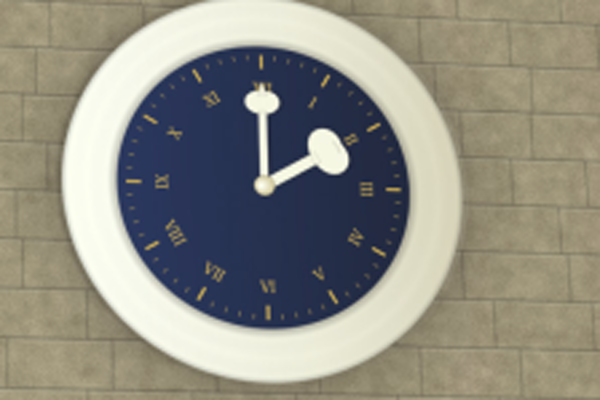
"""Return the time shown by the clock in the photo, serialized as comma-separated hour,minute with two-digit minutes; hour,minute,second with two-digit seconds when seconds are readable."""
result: 2,00
